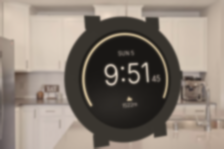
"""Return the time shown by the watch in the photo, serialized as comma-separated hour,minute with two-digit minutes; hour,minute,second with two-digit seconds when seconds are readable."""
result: 9,51
